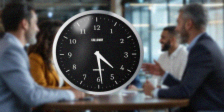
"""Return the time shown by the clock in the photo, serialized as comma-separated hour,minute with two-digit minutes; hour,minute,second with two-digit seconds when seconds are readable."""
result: 4,29
